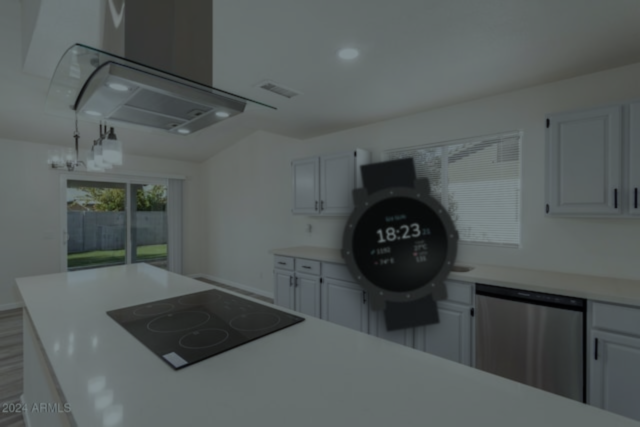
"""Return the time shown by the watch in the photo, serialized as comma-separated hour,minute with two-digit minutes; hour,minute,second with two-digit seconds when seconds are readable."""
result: 18,23
